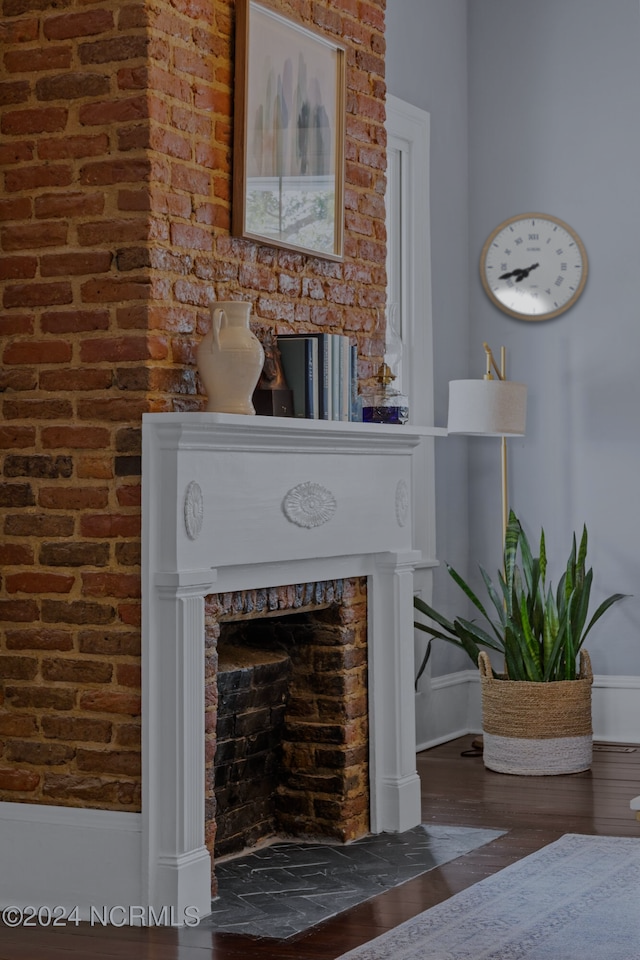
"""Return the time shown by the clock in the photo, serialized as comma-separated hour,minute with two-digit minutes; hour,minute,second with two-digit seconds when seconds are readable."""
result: 7,42
